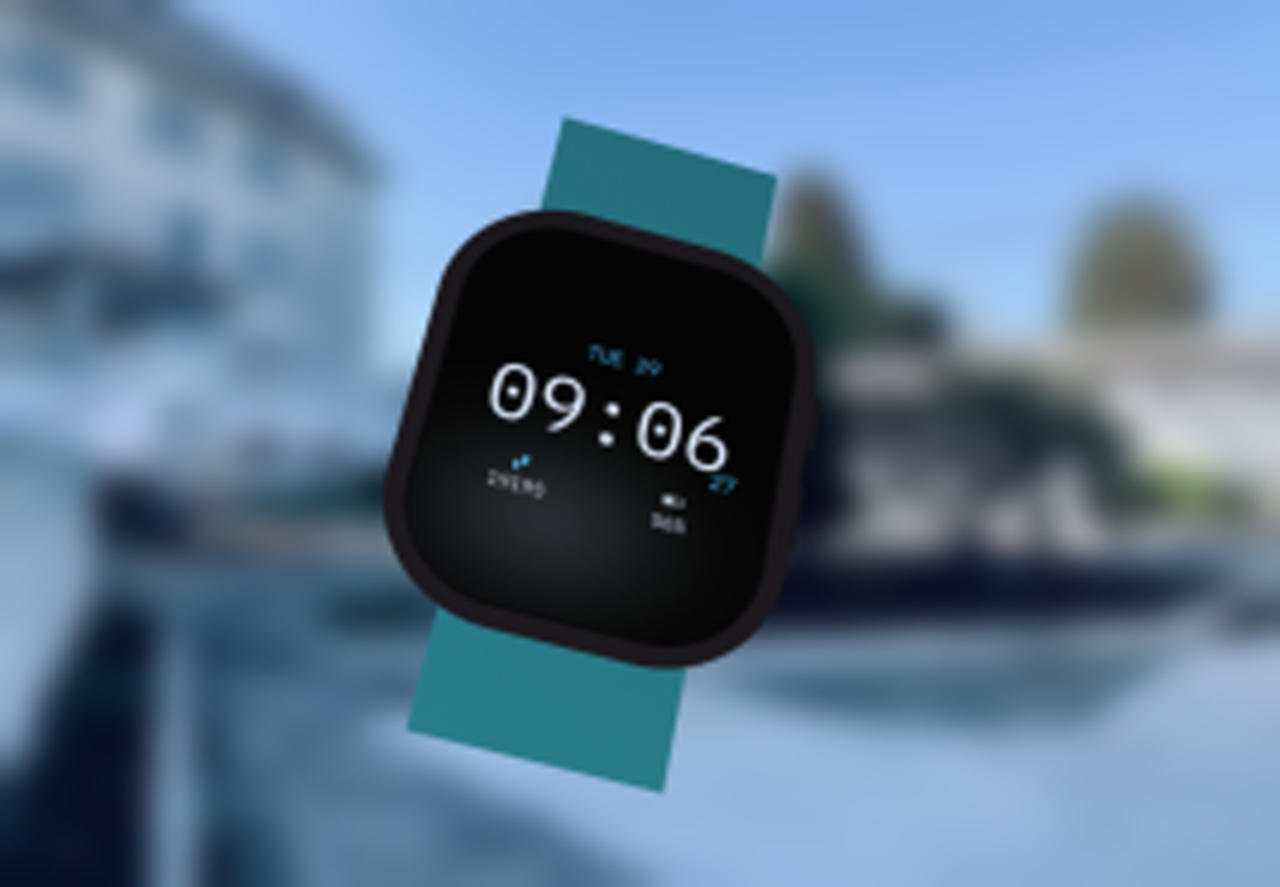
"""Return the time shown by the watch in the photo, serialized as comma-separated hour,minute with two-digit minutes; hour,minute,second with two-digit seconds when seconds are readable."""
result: 9,06
